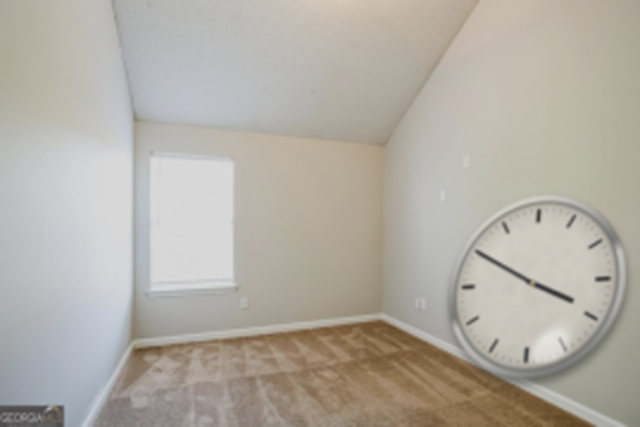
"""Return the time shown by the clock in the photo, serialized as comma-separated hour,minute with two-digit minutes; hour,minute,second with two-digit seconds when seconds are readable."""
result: 3,50
